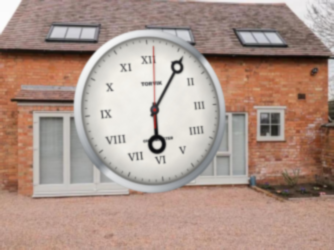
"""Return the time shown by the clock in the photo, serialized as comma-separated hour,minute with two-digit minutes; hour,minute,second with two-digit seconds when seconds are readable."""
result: 6,06,01
